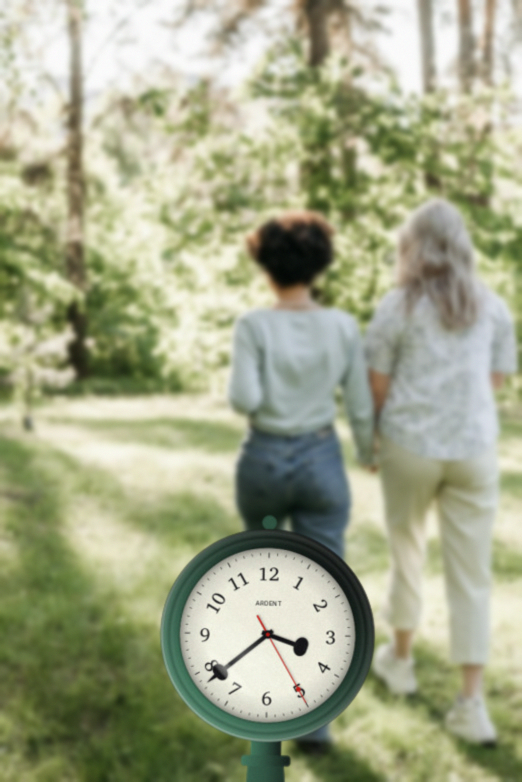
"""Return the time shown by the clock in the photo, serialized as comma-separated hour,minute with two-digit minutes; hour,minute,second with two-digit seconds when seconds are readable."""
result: 3,38,25
